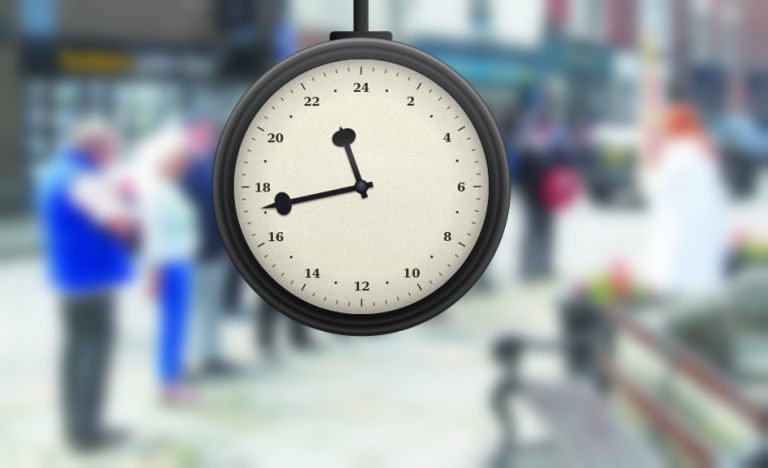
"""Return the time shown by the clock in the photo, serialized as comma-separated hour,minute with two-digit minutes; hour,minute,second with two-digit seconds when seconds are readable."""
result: 22,43
